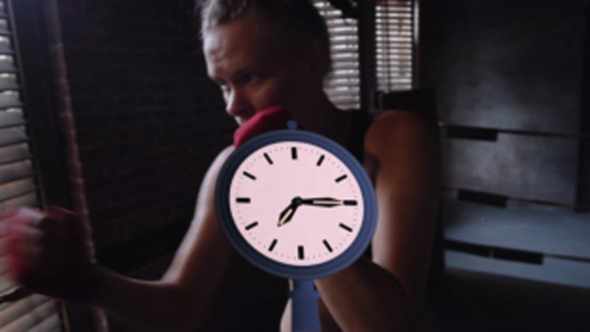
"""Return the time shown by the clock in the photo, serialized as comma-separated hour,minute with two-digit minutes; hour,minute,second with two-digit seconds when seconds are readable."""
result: 7,15
